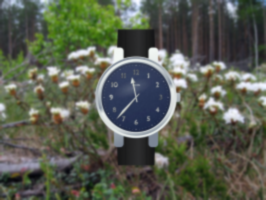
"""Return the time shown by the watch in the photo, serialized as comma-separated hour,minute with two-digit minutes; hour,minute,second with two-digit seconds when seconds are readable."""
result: 11,37
